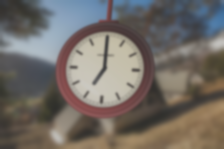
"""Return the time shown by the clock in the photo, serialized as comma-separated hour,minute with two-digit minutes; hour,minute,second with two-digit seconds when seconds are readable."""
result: 7,00
